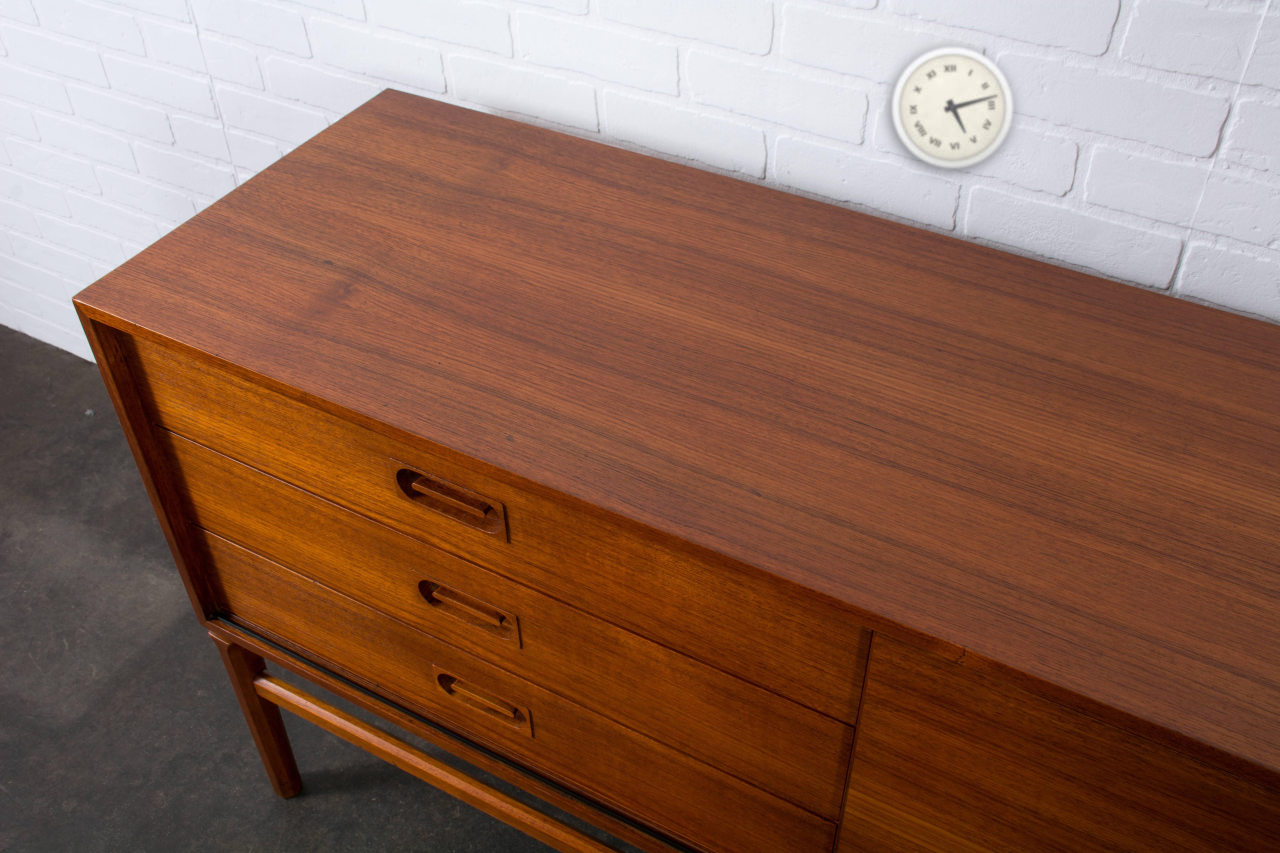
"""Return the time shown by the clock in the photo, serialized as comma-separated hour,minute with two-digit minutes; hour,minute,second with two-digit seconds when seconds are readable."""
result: 5,13
